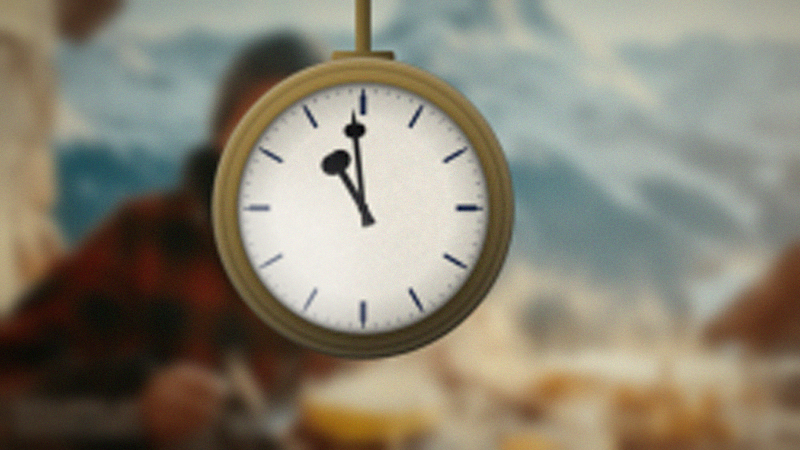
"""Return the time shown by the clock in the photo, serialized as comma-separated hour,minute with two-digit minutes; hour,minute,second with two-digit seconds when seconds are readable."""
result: 10,59
